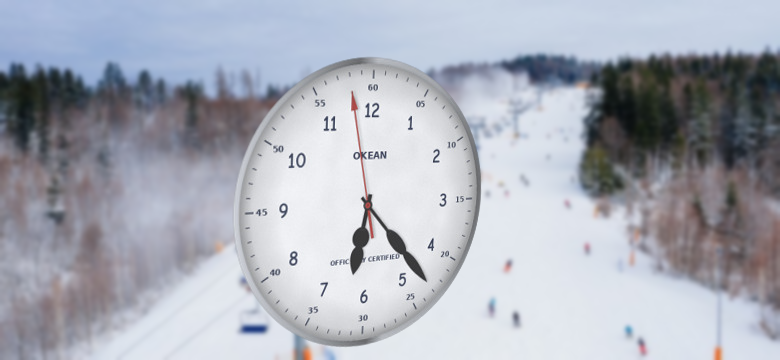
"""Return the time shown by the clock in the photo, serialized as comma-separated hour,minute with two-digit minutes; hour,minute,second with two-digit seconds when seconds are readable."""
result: 6,22,58
